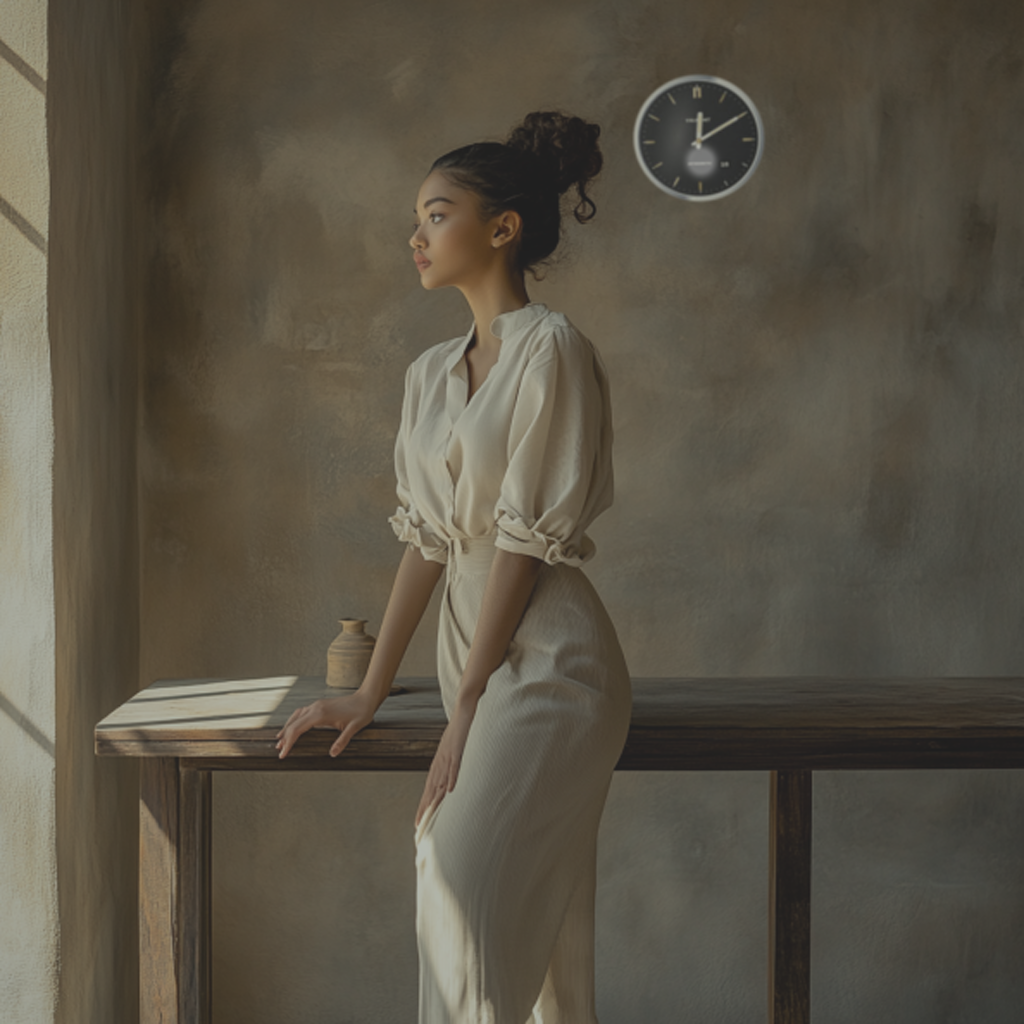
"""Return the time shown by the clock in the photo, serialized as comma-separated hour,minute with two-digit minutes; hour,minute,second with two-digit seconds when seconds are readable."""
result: 12,10
